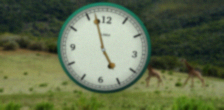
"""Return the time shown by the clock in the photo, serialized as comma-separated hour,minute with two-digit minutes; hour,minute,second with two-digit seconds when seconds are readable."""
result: 4,57
